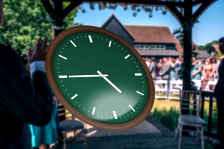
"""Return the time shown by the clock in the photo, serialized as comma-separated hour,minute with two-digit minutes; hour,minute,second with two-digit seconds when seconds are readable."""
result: 4,45
